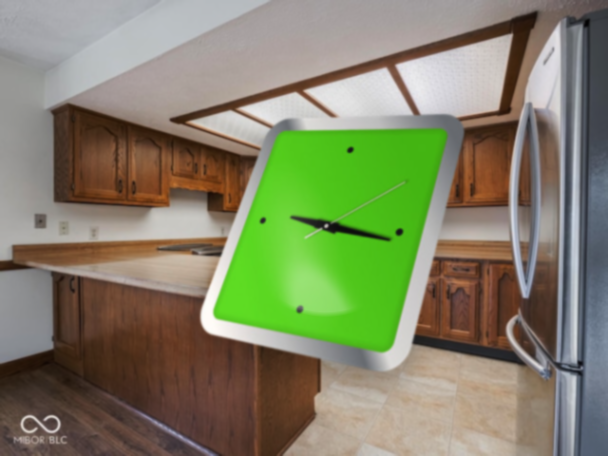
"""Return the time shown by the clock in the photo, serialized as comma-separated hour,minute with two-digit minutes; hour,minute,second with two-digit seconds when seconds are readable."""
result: 9,16,09
